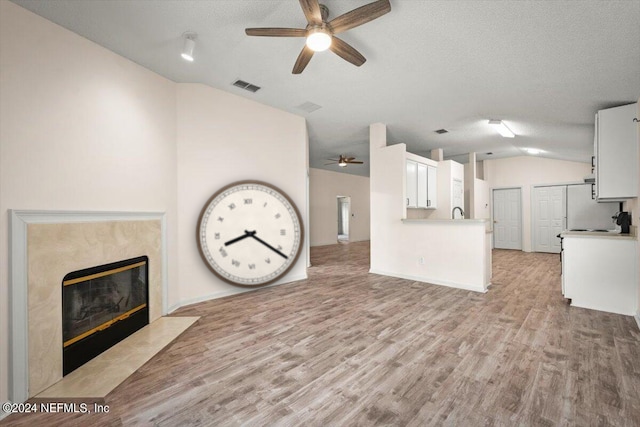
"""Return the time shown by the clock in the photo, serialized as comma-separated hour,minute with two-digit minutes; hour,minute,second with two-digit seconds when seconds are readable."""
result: 8,21
